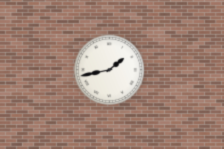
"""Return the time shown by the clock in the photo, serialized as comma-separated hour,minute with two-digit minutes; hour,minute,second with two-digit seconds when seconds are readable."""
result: 1,43
